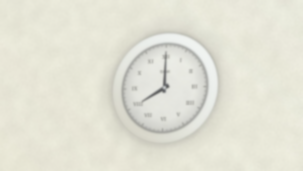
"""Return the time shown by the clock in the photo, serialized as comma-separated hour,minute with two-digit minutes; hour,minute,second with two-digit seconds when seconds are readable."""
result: 8,00
